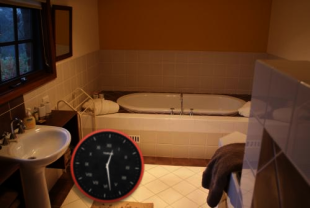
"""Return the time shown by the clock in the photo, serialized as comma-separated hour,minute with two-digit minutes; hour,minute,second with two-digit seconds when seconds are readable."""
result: 12,28
